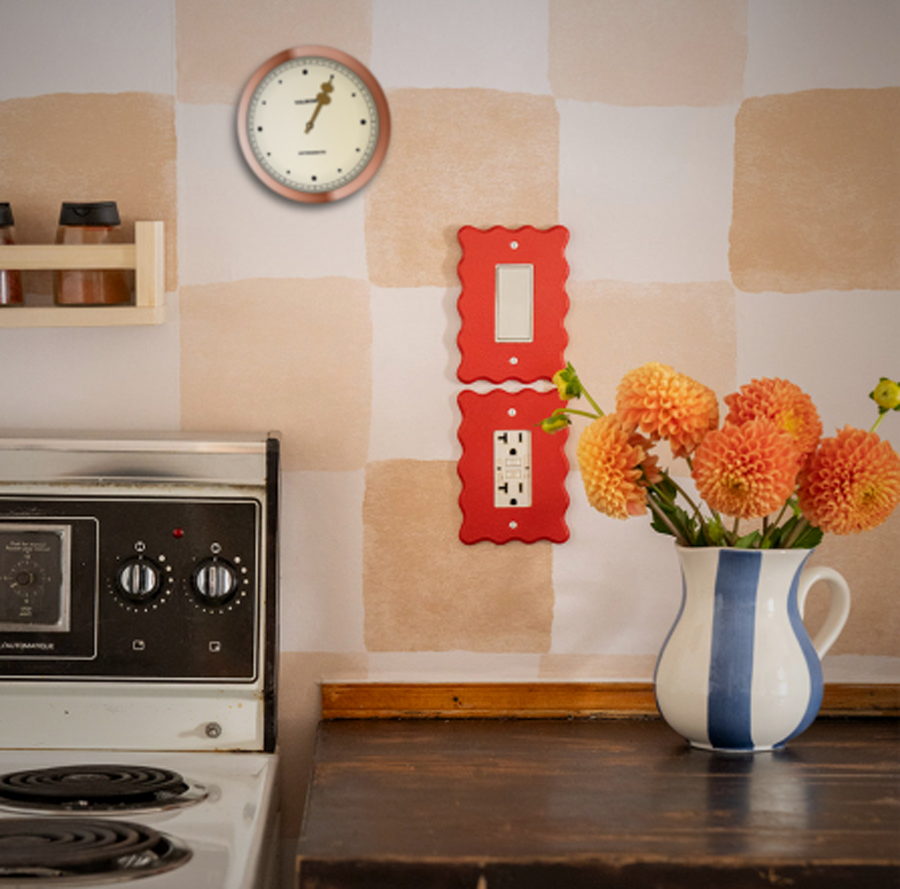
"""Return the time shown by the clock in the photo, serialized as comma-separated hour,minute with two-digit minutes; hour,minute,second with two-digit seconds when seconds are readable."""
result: 1,05
